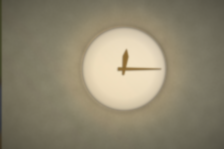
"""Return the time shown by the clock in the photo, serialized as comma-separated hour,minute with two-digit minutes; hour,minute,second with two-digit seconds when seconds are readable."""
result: 12,15
